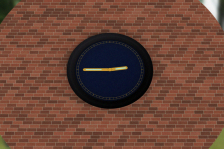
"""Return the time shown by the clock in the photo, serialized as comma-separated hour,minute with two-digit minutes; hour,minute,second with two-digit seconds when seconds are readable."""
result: 2,45
